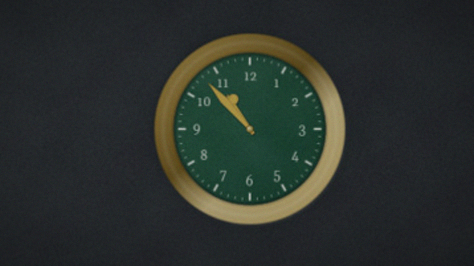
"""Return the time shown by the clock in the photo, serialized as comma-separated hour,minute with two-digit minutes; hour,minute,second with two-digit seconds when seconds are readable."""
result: 10,53
